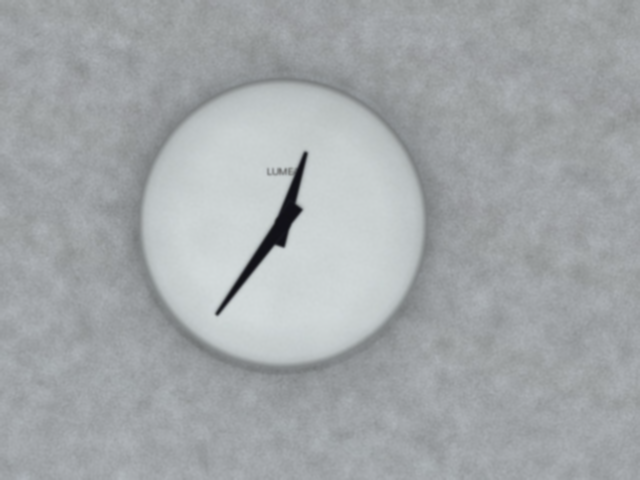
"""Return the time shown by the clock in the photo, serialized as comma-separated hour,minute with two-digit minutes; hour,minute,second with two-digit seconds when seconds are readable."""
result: 12,36
